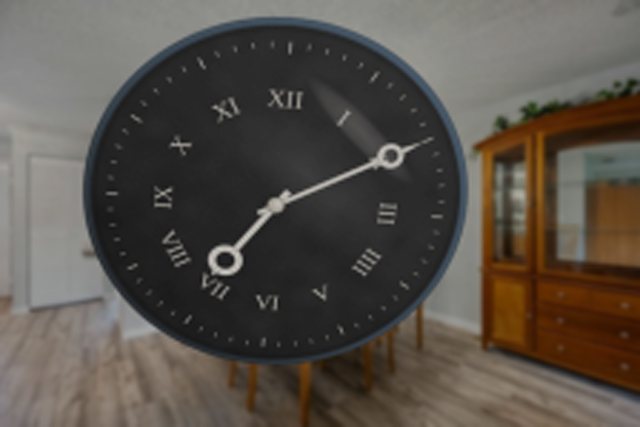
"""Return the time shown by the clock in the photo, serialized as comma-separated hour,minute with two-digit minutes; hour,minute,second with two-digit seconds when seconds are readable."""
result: 7,10
